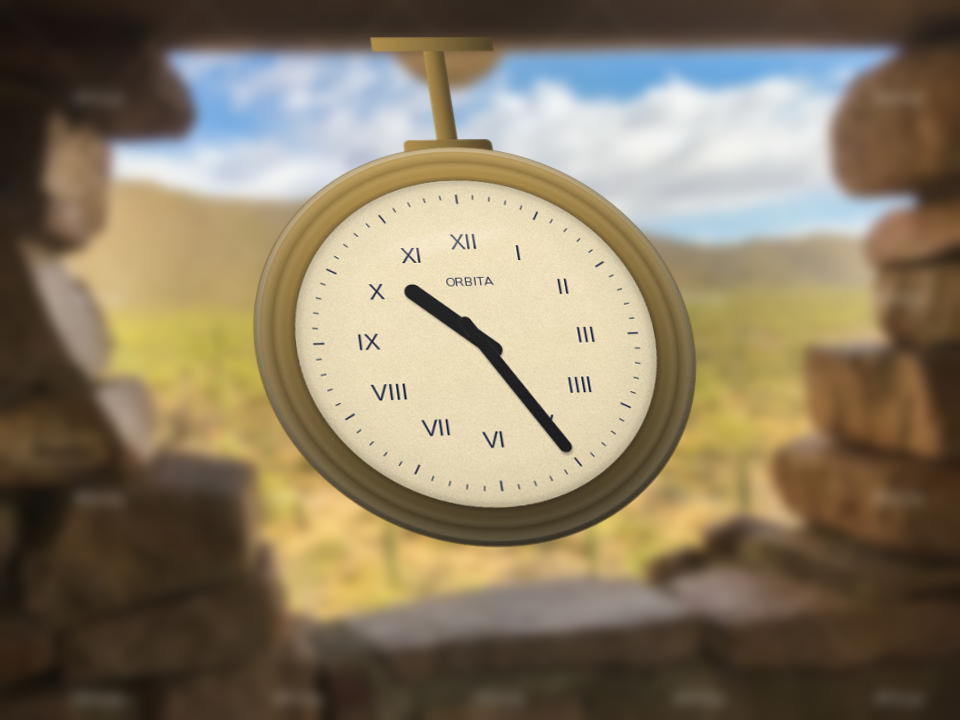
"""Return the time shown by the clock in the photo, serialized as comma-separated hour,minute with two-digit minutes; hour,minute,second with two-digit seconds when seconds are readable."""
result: 10,25
